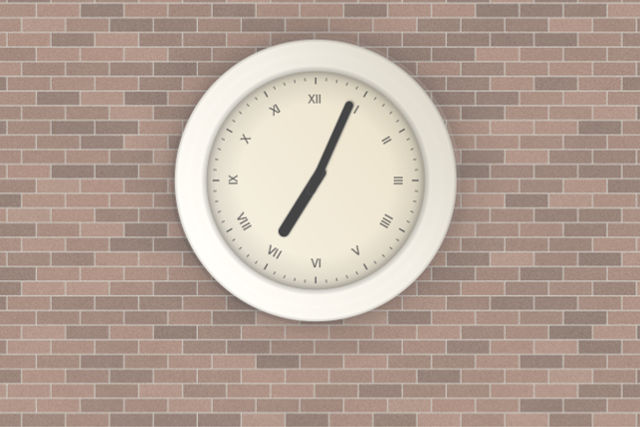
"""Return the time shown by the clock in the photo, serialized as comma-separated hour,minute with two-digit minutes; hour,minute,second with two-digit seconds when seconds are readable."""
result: 7,04
